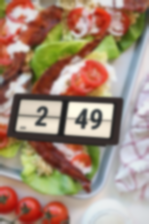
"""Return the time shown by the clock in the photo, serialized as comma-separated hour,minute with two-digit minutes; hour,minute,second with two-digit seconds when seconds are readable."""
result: 2,49
